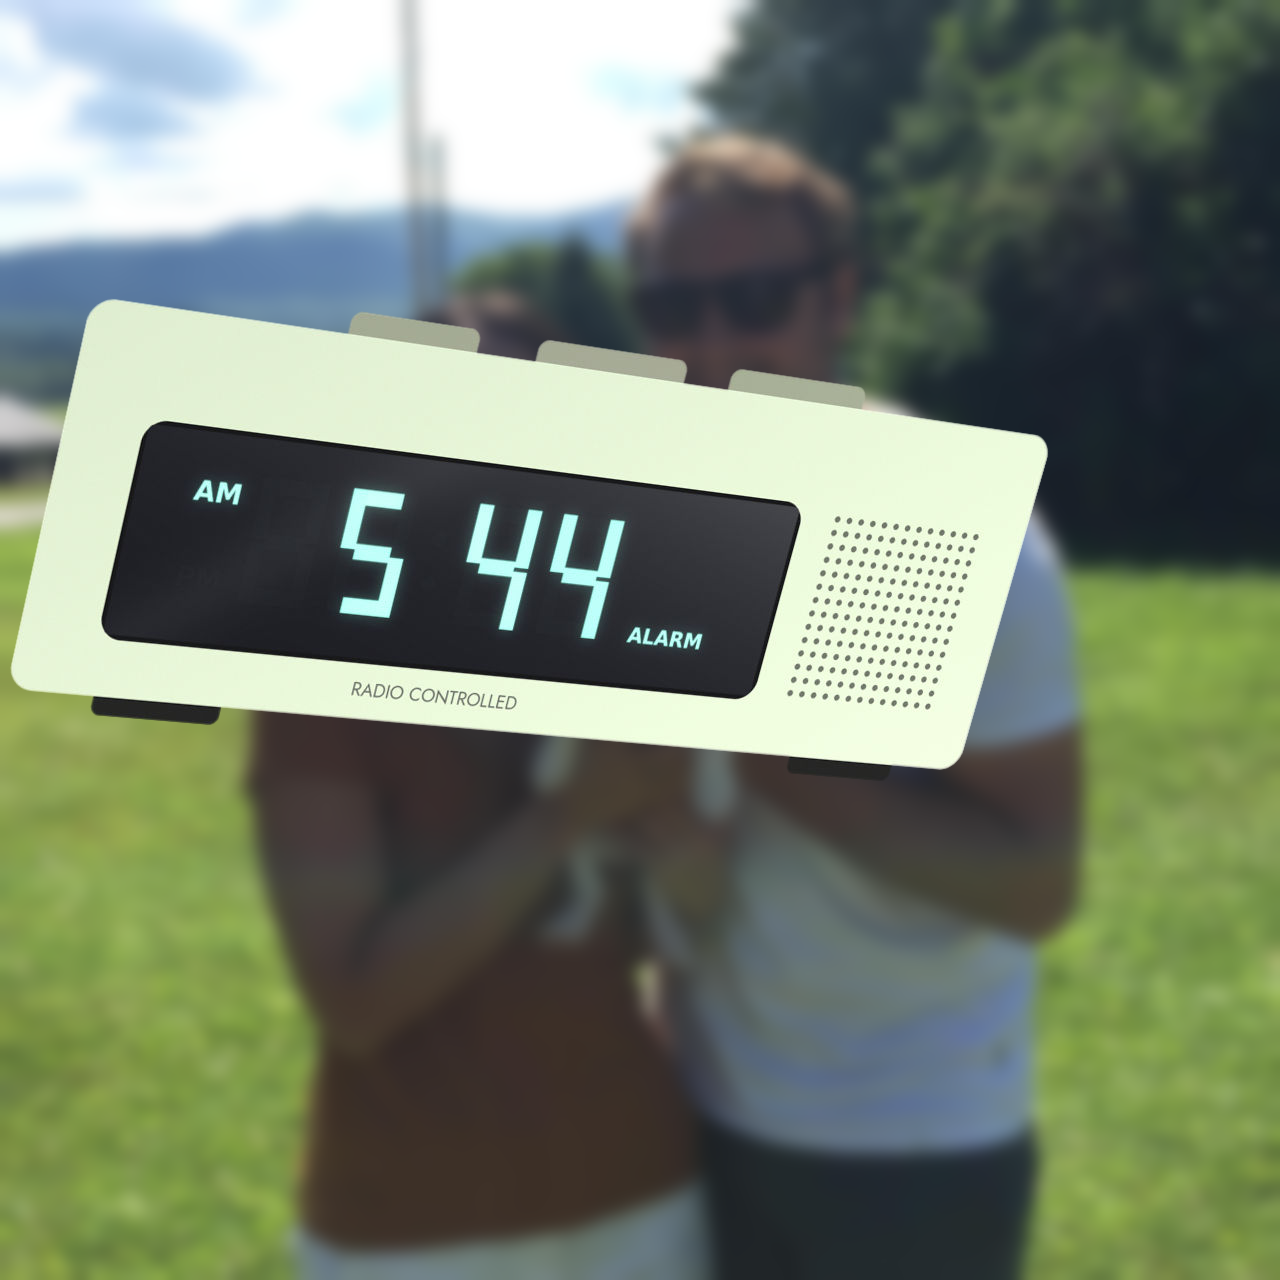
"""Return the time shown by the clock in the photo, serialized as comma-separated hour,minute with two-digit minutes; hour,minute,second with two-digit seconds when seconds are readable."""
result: 5,44
